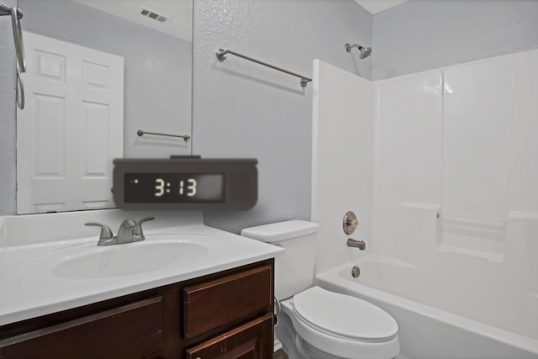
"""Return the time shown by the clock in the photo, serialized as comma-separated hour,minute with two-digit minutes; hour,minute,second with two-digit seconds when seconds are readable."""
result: 3,13
